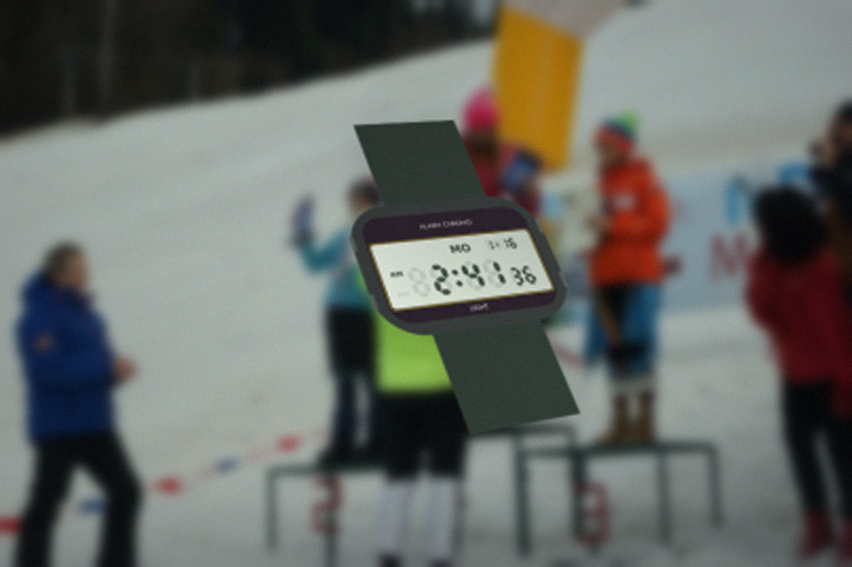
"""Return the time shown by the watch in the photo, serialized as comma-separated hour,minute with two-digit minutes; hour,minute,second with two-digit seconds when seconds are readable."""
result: 2,41,36
